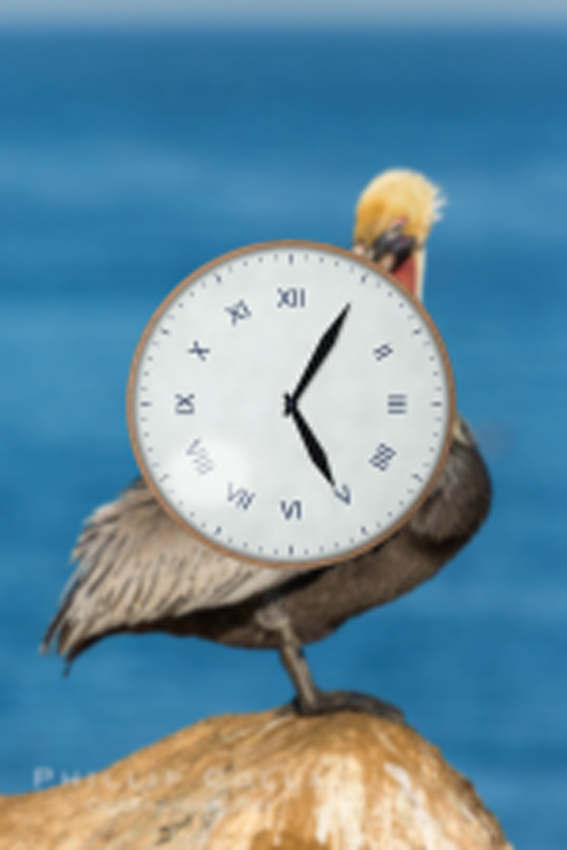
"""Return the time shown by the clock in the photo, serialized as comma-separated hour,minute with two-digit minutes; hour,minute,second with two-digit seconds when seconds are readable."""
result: 5,05
